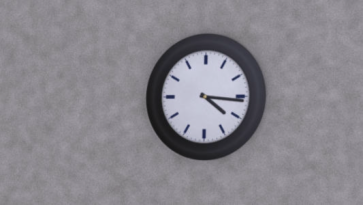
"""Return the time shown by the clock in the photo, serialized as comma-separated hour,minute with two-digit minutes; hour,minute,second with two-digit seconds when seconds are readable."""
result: 4,16
